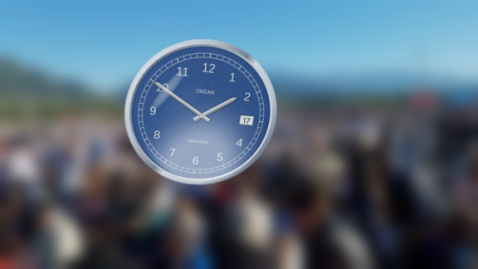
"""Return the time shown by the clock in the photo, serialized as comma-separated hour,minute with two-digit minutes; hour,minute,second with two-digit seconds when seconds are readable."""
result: 1,50
